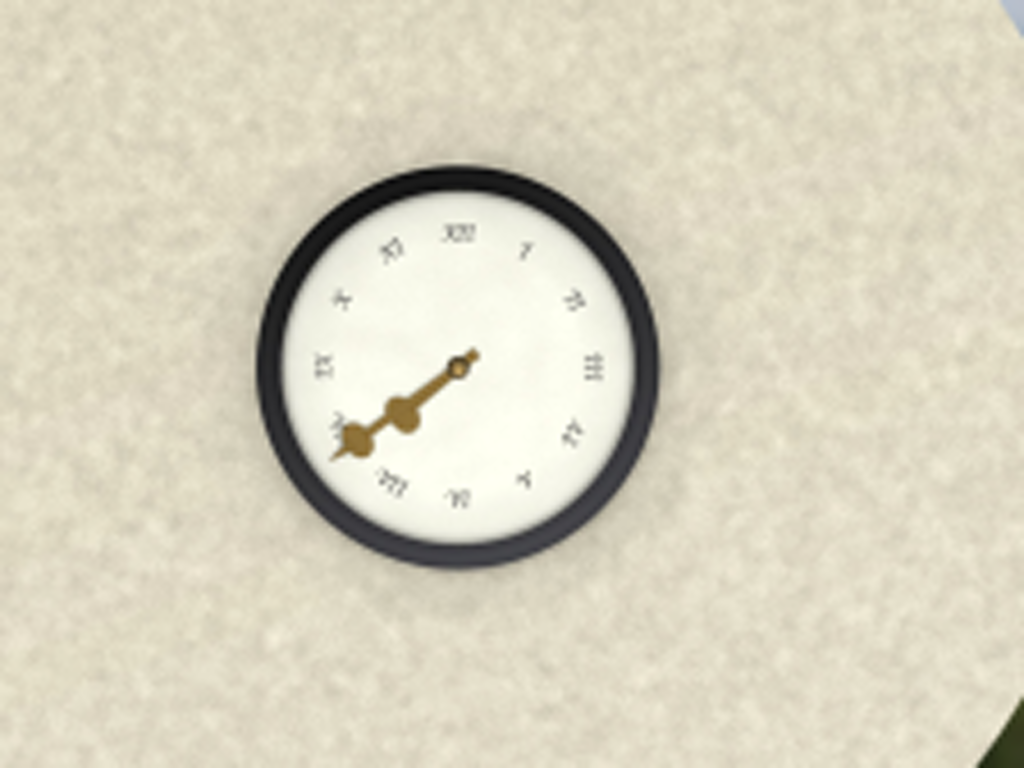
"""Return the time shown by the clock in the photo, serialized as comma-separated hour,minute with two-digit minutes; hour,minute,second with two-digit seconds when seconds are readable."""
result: 7,39
